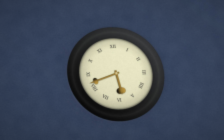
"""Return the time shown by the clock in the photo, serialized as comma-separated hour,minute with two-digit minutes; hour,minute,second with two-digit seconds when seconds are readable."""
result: 5,42
